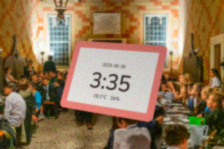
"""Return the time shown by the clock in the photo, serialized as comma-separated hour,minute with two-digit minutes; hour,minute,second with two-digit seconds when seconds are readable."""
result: 3,35
